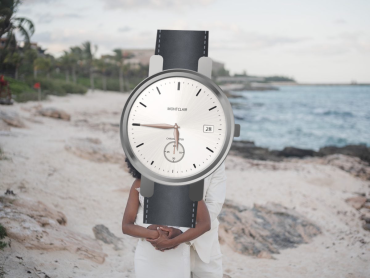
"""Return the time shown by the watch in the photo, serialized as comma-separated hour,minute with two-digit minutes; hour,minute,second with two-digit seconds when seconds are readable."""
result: 5,45
